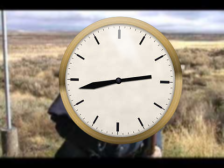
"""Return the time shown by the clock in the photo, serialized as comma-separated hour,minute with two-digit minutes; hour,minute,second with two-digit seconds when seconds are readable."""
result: 2,43
